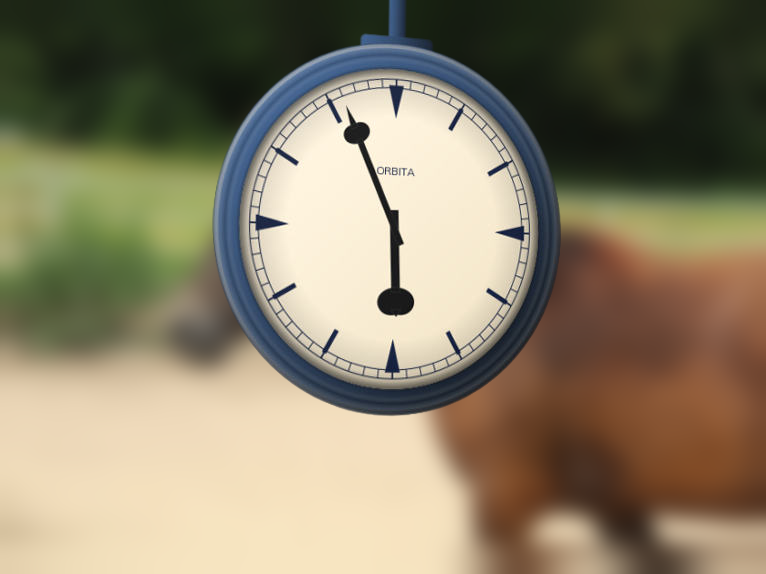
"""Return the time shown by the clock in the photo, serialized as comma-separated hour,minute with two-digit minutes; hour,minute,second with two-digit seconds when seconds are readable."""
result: 5,56
